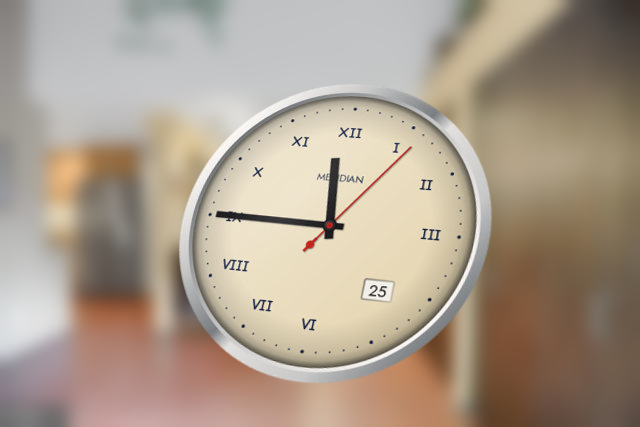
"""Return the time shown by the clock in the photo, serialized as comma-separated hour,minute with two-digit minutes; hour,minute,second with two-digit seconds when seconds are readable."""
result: 11,45,06
